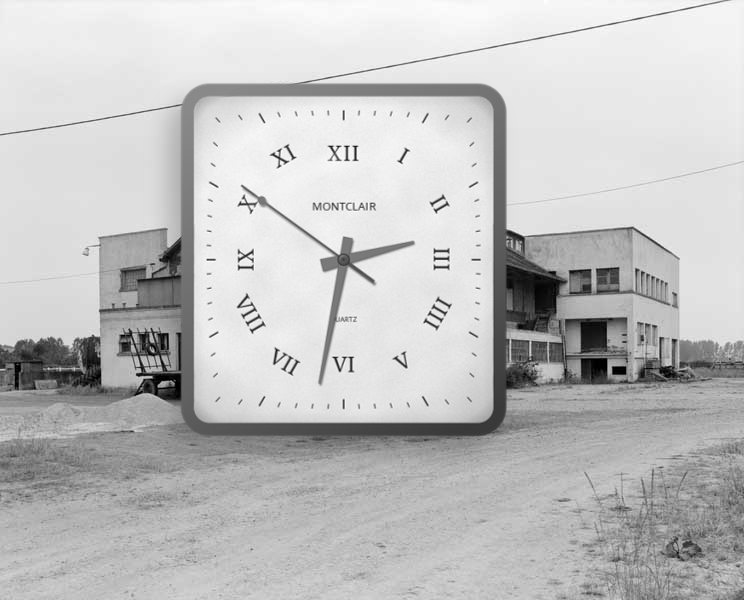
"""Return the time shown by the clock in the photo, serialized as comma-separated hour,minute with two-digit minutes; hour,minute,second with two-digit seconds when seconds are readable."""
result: 2,31,51
